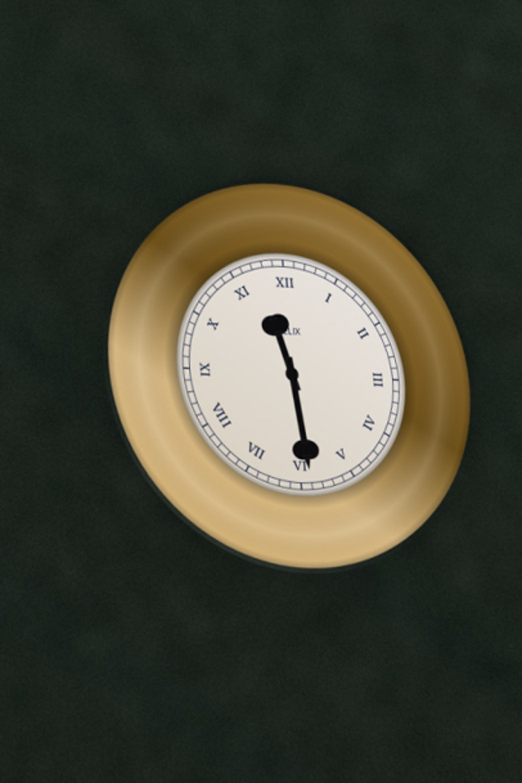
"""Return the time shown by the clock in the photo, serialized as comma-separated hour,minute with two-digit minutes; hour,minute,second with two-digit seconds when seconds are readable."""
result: 11,29
